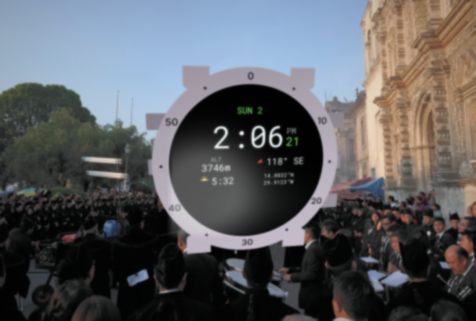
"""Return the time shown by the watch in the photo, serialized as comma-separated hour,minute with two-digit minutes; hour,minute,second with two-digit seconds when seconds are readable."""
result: 2,06,21
